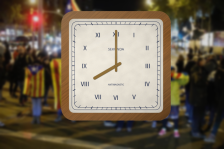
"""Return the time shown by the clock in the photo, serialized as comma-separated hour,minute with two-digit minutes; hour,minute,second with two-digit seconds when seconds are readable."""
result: 8,00
